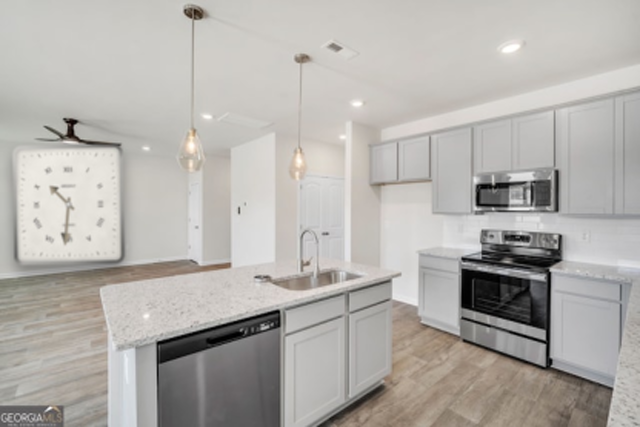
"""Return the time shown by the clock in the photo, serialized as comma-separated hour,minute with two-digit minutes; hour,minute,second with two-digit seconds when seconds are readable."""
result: 10,31
